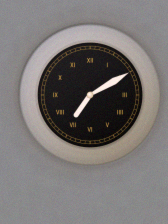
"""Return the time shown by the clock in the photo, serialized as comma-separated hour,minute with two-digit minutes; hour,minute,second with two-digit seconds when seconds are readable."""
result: 7,10
